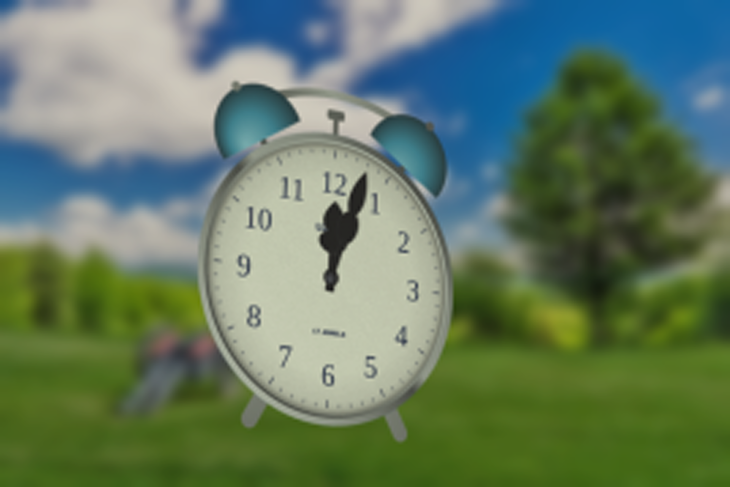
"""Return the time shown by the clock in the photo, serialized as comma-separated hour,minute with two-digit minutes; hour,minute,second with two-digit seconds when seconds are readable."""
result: 12,03
